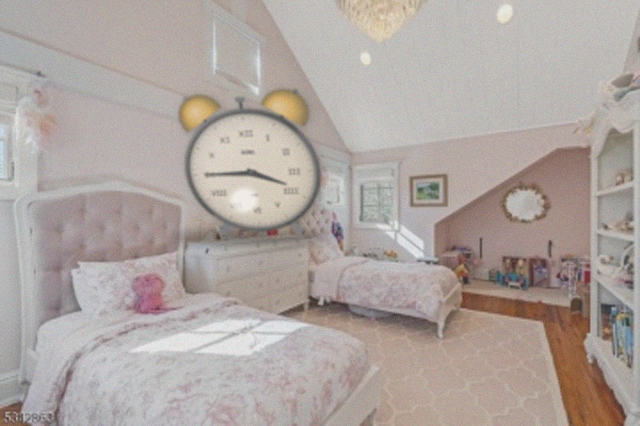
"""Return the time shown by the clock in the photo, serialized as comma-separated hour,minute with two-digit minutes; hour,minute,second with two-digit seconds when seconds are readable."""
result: 3,45
